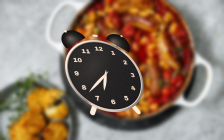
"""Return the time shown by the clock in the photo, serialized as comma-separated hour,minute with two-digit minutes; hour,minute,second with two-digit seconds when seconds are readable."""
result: 6,38
